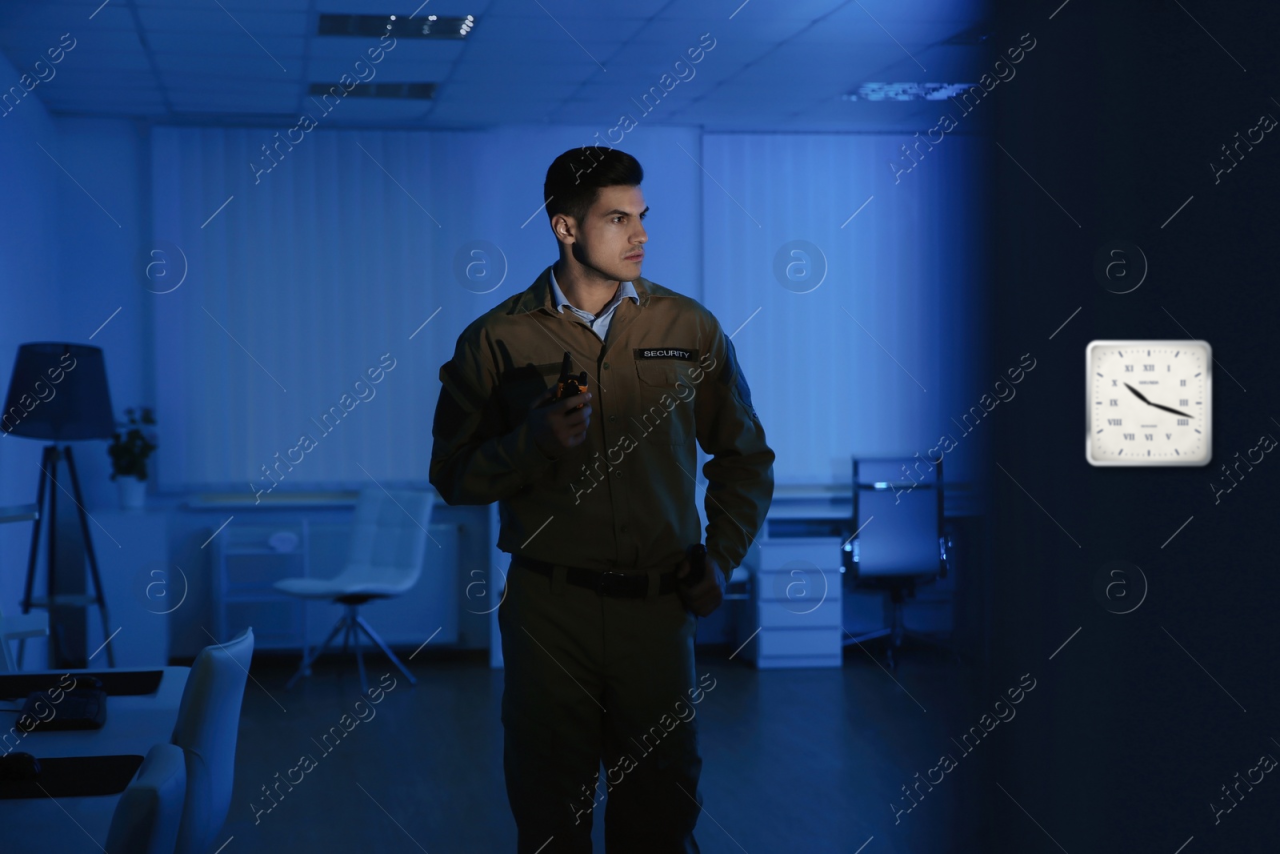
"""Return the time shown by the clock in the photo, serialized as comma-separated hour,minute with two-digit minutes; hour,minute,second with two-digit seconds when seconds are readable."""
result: 10,18
